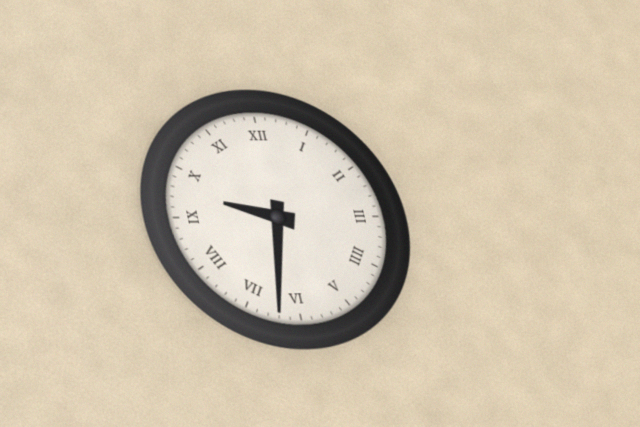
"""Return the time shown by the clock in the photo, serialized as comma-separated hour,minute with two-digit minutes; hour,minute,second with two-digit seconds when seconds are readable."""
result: 9,32
